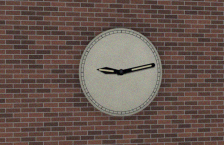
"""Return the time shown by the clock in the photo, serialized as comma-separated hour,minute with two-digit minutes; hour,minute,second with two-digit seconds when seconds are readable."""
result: 9,13
